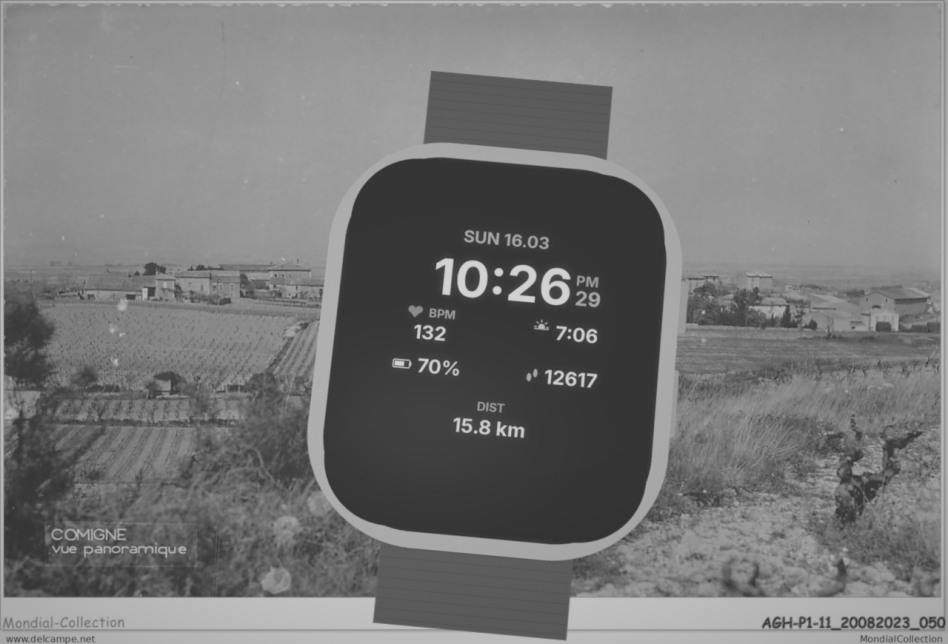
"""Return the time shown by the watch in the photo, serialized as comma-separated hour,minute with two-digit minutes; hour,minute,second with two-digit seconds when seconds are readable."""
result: 10,26,29
